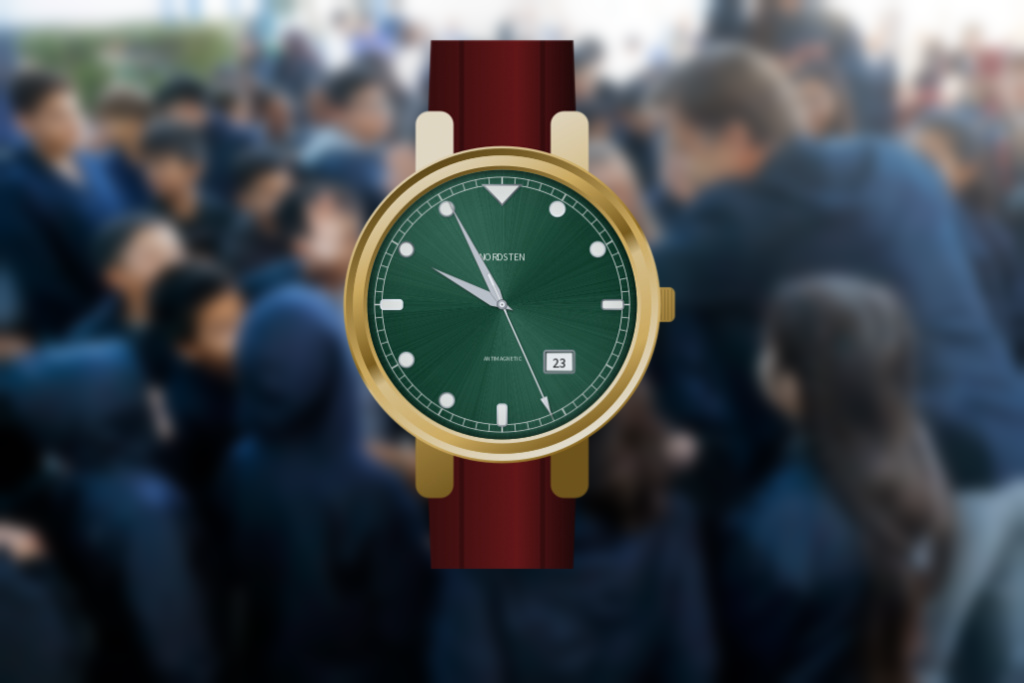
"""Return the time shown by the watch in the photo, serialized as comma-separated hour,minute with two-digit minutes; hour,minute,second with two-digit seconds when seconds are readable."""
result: 9,55,26
